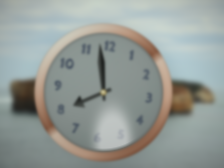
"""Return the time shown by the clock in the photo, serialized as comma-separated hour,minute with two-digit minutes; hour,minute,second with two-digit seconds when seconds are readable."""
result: 7,58
